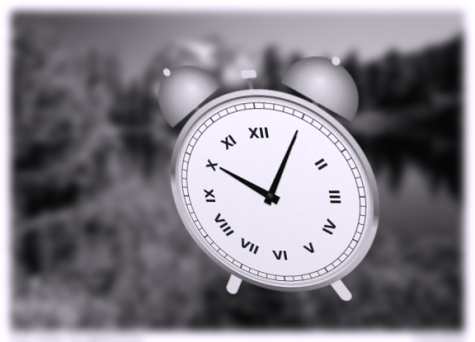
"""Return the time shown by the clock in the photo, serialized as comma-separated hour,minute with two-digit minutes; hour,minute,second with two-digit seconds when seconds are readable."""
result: 10,05
